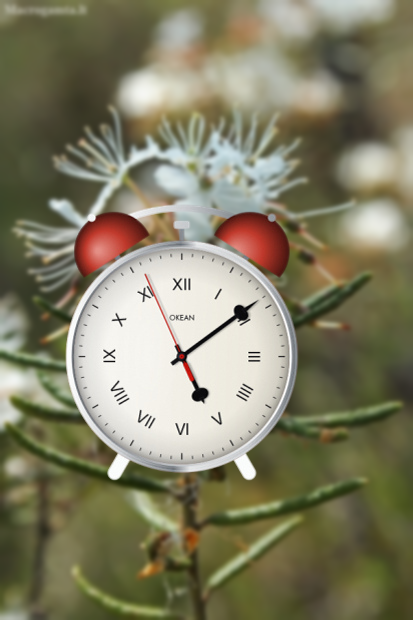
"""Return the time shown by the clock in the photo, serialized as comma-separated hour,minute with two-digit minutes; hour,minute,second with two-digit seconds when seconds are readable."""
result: 5,08,56
